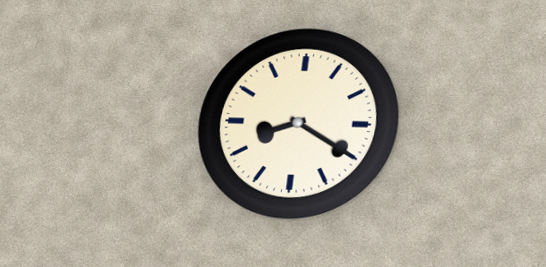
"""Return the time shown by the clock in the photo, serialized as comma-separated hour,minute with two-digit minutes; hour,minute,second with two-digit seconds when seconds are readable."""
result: 8,20
